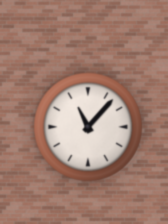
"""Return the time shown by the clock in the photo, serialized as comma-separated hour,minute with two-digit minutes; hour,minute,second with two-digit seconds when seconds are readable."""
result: 11,07
